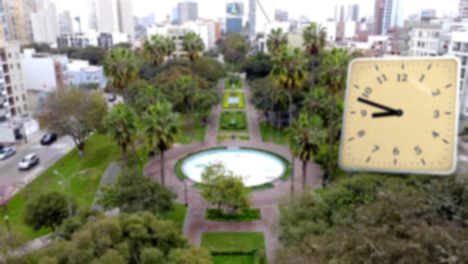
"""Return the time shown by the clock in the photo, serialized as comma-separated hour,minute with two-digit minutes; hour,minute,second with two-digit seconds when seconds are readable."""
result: 8,48
